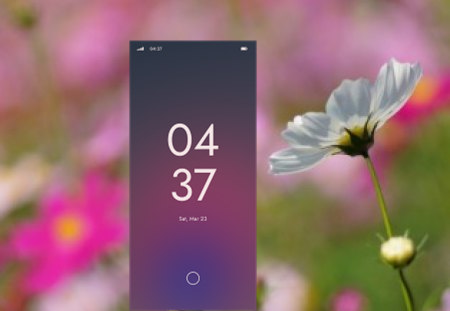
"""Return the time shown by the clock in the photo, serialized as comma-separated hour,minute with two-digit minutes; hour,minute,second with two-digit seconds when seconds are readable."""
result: 4,37
